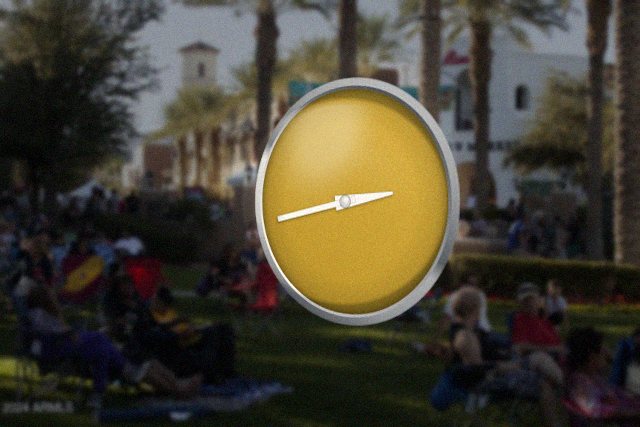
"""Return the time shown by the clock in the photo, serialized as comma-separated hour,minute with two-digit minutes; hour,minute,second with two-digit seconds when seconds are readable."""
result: 2,43
